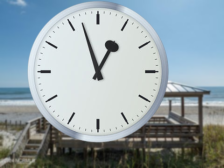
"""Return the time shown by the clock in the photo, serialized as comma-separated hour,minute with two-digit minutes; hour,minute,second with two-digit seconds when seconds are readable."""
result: 12,57
